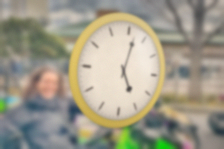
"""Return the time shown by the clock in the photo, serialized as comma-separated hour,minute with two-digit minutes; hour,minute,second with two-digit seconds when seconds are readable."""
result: 5,02
